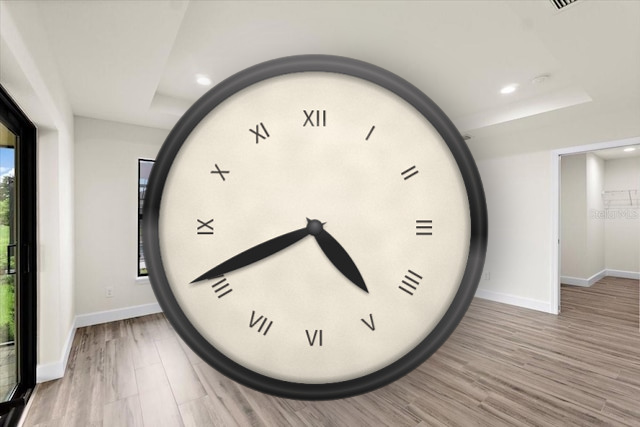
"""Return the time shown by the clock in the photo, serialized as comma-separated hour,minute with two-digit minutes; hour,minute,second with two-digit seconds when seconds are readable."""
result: 4,41
